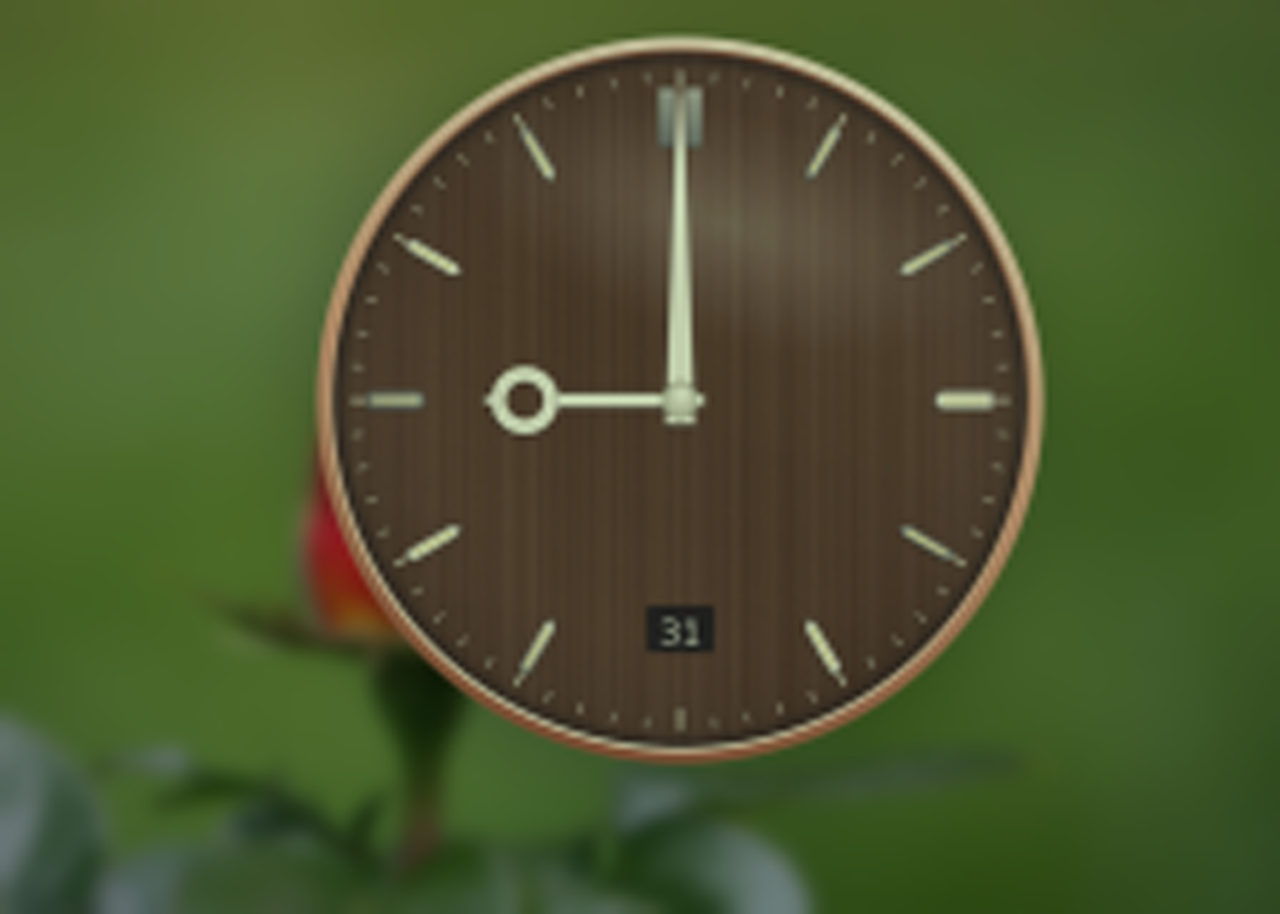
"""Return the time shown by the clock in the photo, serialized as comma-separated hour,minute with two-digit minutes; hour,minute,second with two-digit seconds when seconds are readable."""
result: 9,00
